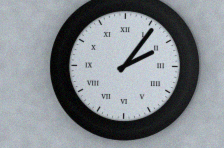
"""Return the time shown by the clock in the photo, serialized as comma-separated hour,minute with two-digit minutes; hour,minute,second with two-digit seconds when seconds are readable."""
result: 2,06
